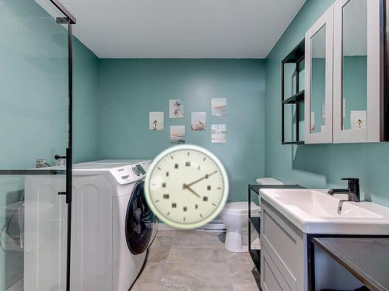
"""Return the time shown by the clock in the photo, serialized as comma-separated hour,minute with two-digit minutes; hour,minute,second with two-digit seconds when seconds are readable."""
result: 4,10
